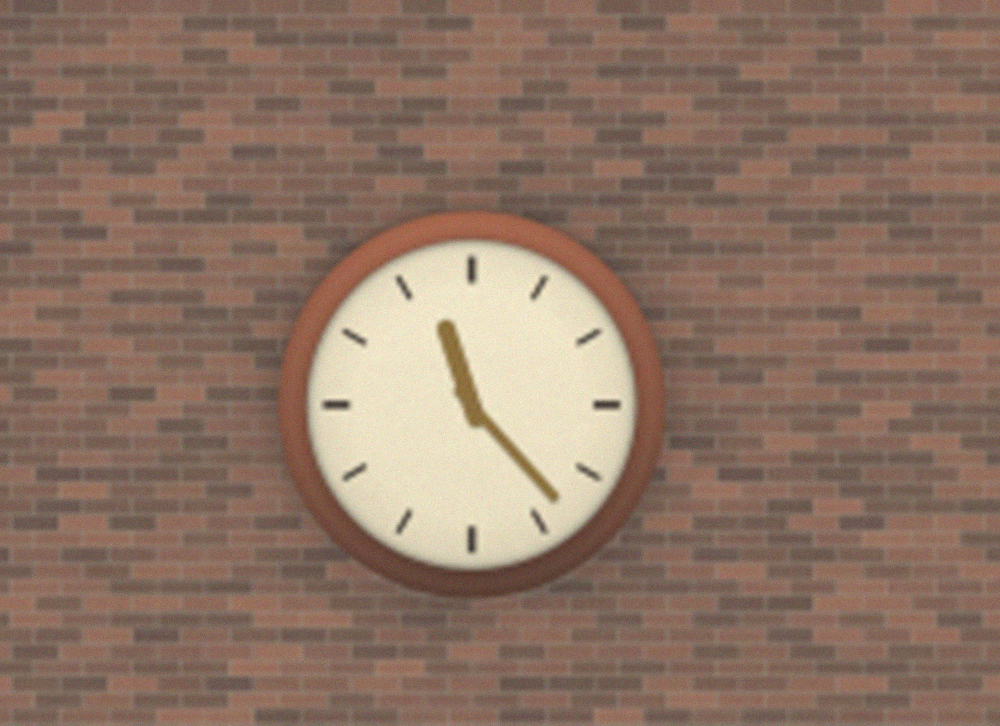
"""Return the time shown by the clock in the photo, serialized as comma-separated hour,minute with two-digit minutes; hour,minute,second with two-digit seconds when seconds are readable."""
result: 11,23
